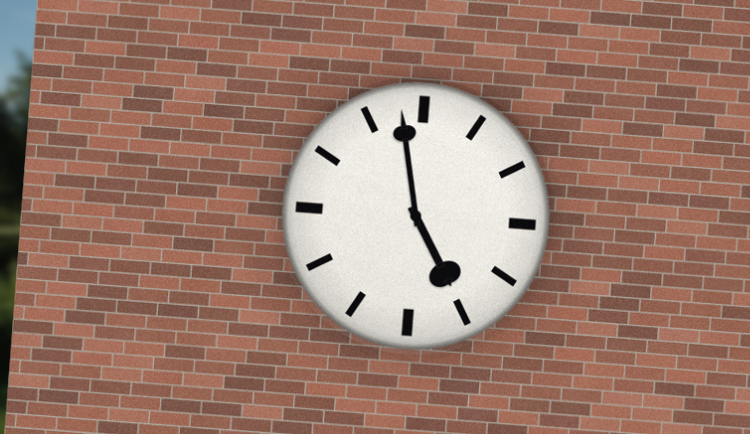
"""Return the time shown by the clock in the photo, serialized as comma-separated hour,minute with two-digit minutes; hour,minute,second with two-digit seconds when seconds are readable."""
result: 4,58
